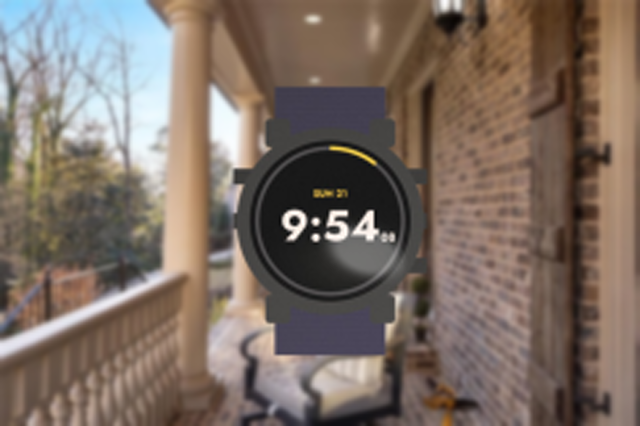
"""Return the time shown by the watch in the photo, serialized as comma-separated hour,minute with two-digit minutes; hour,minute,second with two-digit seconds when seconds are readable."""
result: 9,54
